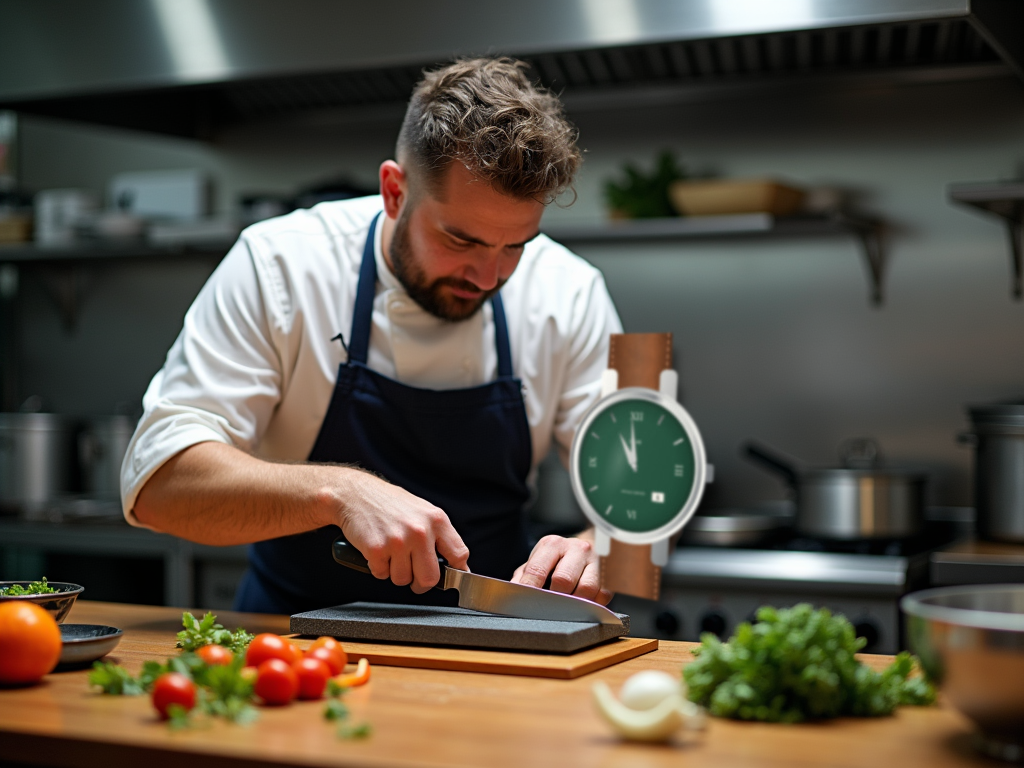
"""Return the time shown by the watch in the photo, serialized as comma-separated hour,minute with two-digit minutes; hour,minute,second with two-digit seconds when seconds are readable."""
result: 10,59
